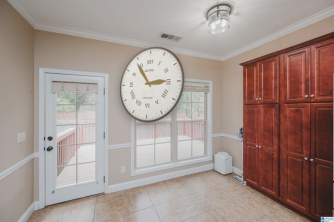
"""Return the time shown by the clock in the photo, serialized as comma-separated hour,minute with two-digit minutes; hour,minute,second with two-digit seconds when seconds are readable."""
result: 2,54
